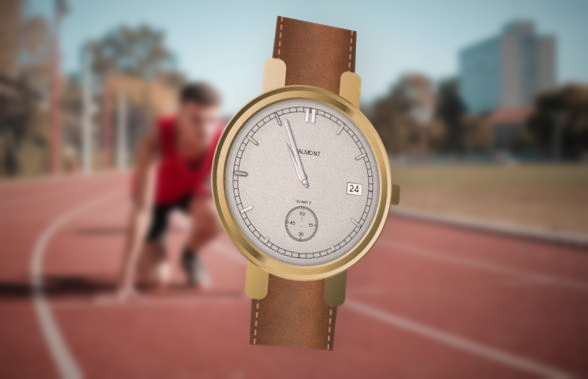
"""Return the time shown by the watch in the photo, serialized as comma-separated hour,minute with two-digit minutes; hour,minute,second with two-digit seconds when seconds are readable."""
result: 10,56
